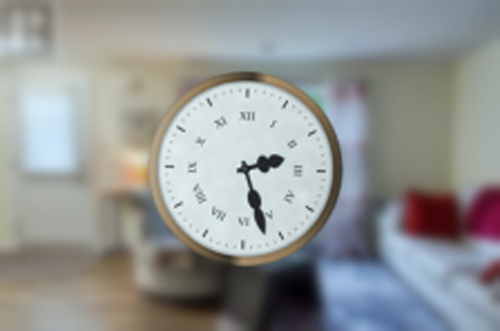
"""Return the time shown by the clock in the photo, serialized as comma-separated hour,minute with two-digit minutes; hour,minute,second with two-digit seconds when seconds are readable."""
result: 2,27
